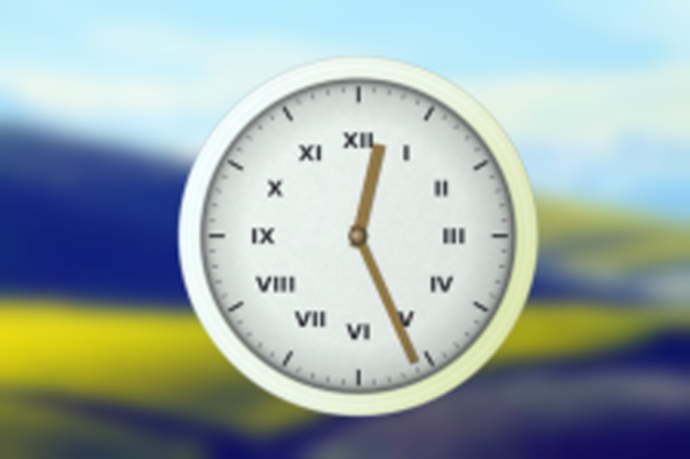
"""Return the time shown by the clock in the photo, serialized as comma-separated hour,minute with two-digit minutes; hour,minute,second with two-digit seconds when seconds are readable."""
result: 12,26
